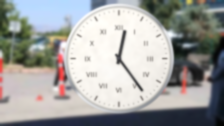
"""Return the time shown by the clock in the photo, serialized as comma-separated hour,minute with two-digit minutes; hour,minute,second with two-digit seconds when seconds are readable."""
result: 12,24
